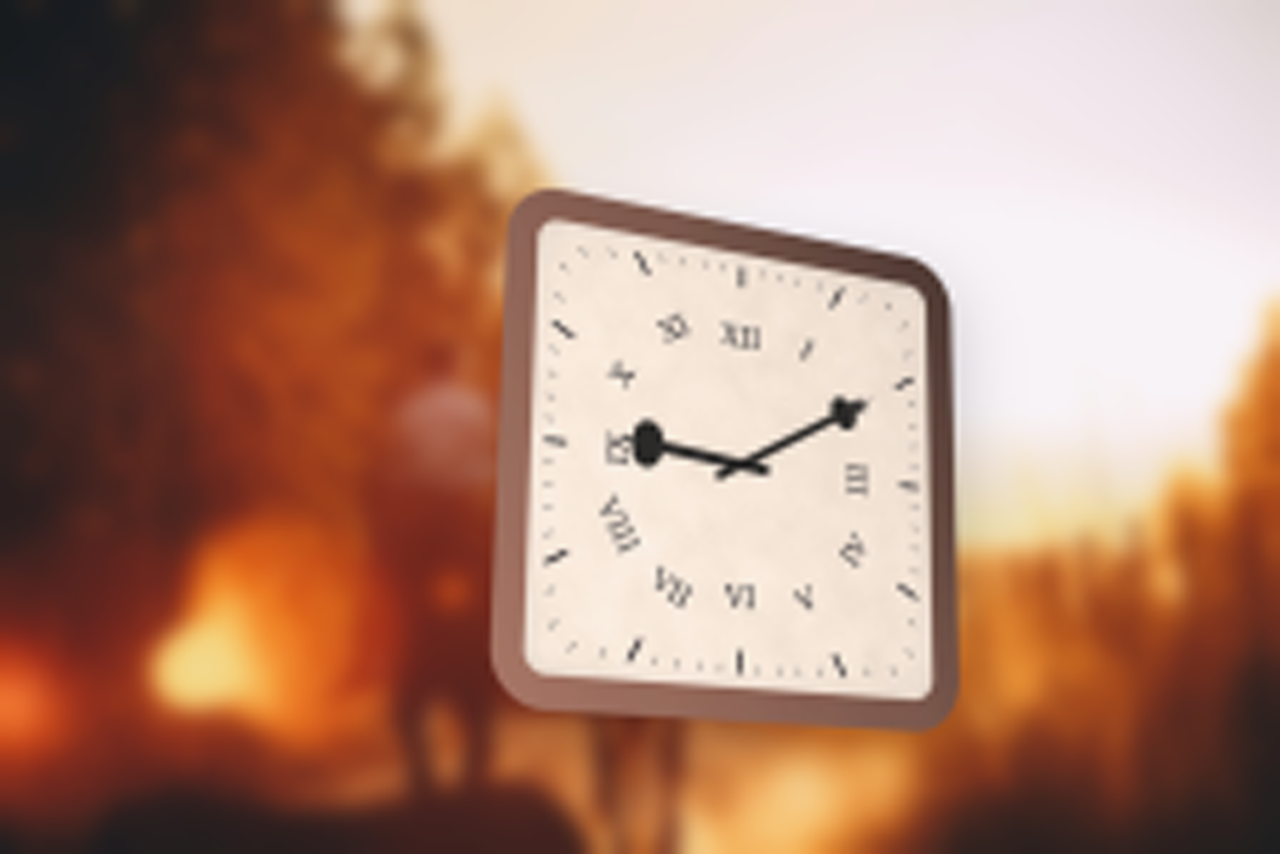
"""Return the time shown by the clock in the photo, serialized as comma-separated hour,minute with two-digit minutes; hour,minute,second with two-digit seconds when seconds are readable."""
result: 9,10
